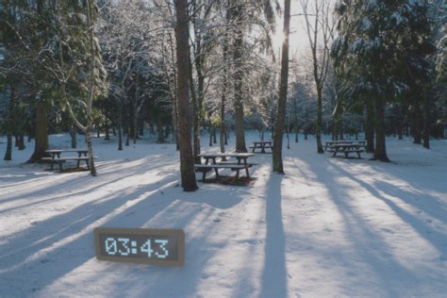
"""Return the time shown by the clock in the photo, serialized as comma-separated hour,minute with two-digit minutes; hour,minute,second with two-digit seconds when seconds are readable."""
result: 3,43
